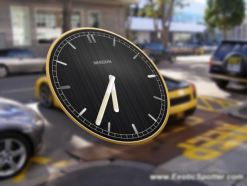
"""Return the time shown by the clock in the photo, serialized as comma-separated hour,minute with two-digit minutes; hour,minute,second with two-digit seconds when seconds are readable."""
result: 6,37
